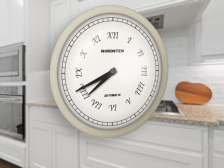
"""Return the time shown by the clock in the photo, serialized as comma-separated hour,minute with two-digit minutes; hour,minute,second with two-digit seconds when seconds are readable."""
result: 7,41
